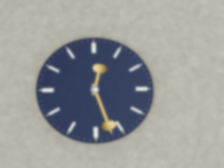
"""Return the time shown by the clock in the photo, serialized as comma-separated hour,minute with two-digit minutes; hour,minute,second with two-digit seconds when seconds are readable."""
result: 12,27
